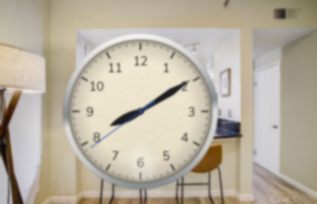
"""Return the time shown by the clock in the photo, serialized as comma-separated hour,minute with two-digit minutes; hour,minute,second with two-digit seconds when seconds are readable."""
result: 8,09,39
